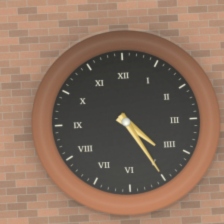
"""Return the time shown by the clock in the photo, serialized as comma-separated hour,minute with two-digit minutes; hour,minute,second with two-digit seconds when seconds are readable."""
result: 4,25
